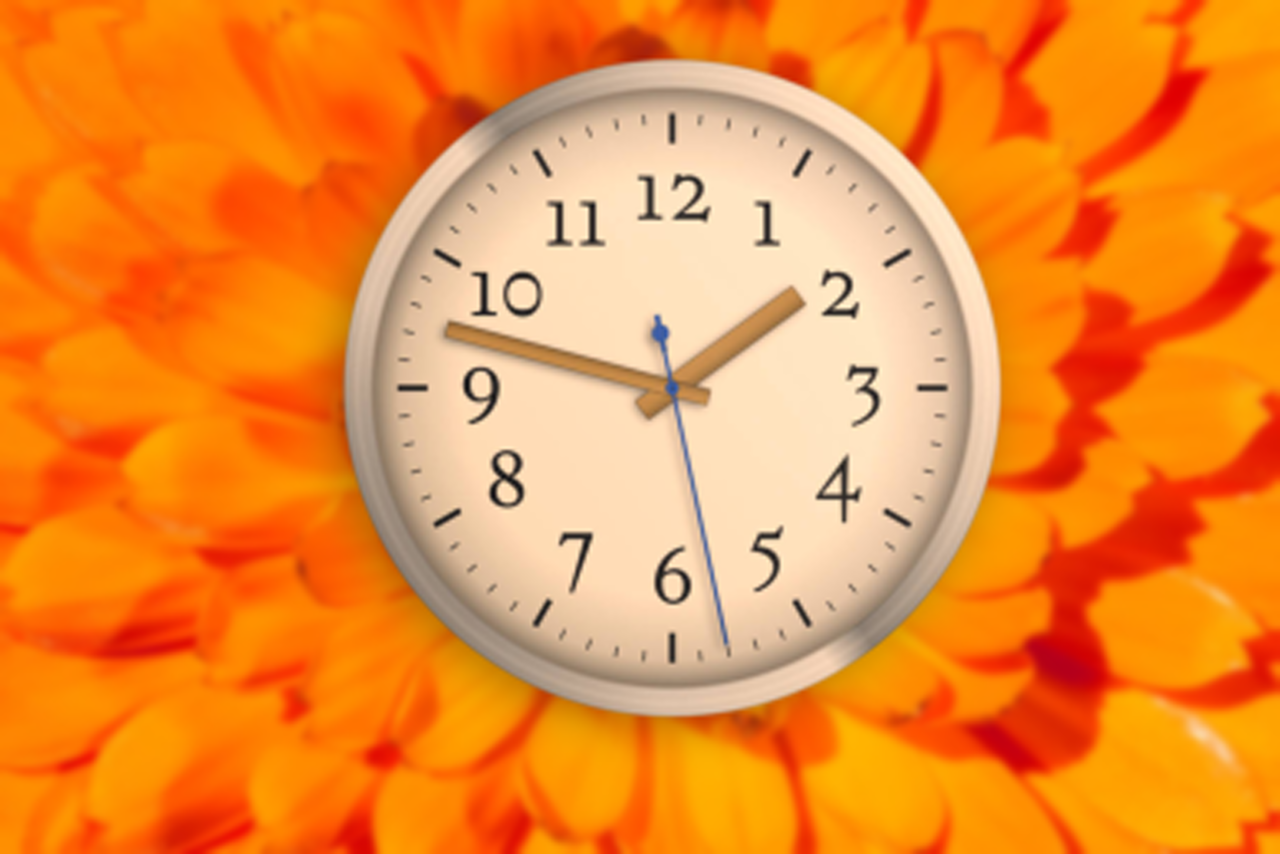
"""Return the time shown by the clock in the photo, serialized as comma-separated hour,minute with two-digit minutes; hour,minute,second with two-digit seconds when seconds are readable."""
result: 1,47,28
